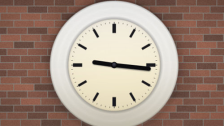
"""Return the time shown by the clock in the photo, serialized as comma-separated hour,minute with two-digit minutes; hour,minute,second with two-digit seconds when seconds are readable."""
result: 9,16
